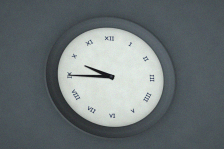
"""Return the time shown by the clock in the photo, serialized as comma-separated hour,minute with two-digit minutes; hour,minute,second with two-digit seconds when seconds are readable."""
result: 9,45
